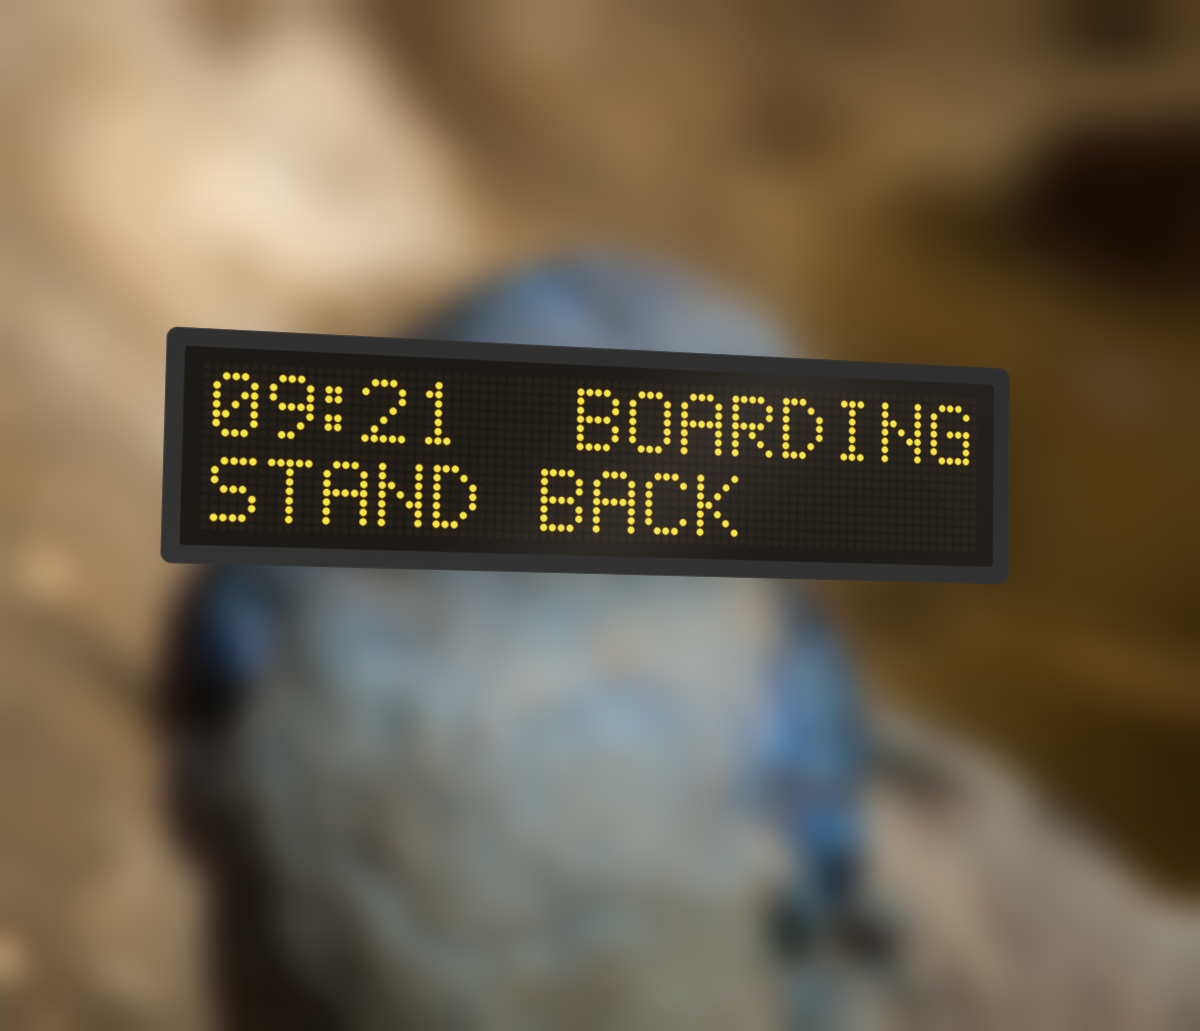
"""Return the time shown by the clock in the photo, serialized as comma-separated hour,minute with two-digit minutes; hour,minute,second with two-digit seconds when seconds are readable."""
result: 9,21
